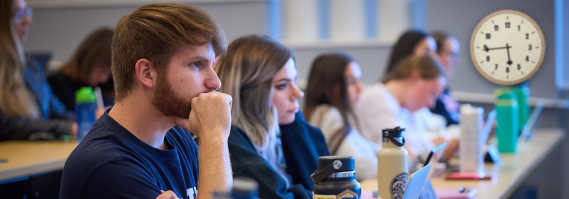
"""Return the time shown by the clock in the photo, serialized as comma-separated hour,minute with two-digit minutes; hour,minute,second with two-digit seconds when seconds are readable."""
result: 5,44
